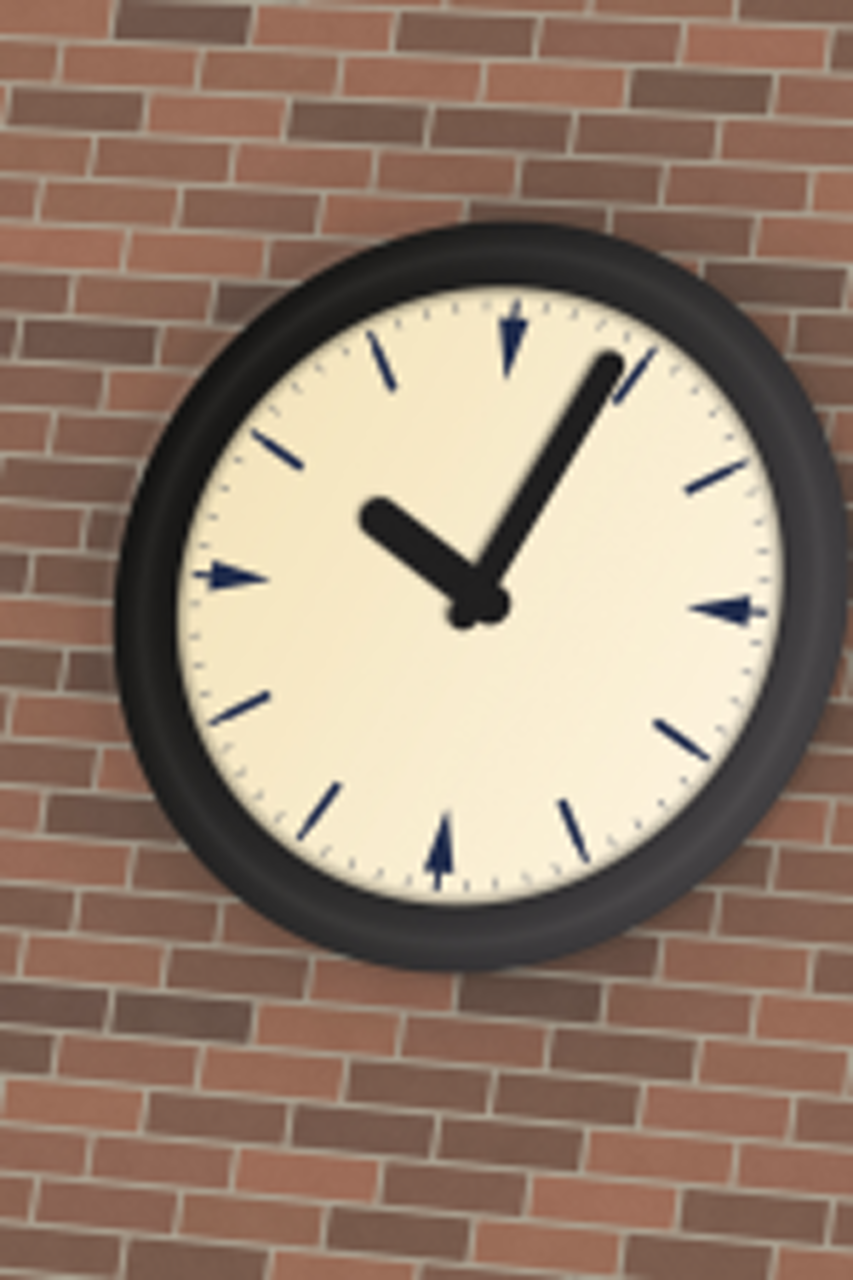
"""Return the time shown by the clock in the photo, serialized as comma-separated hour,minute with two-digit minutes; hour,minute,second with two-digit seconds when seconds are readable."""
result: 10,04
